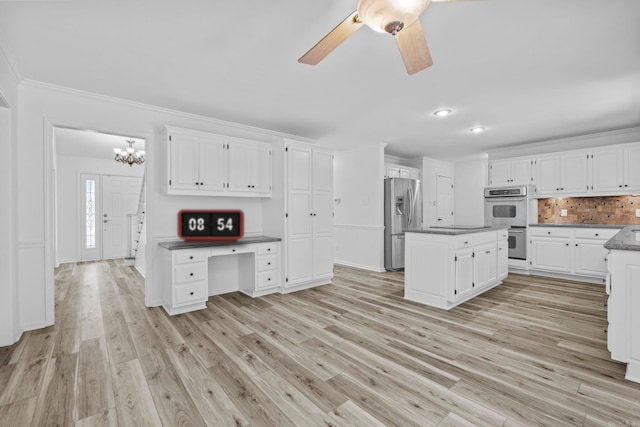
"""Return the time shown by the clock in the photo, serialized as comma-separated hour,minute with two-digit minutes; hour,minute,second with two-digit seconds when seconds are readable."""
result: 8,54
